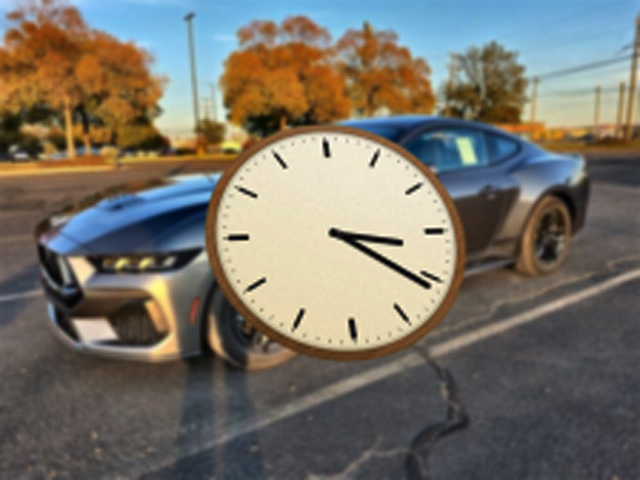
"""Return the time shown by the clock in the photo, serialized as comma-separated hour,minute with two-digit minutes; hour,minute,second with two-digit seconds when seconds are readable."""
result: 3,21
